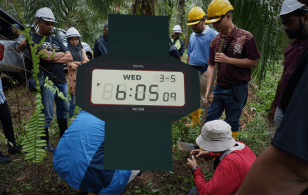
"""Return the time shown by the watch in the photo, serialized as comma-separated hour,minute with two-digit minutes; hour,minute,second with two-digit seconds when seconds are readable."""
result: 6,05,09
